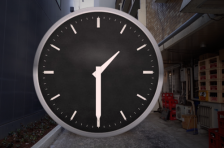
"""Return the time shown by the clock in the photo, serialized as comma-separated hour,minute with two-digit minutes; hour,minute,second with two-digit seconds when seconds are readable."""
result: 1,30
